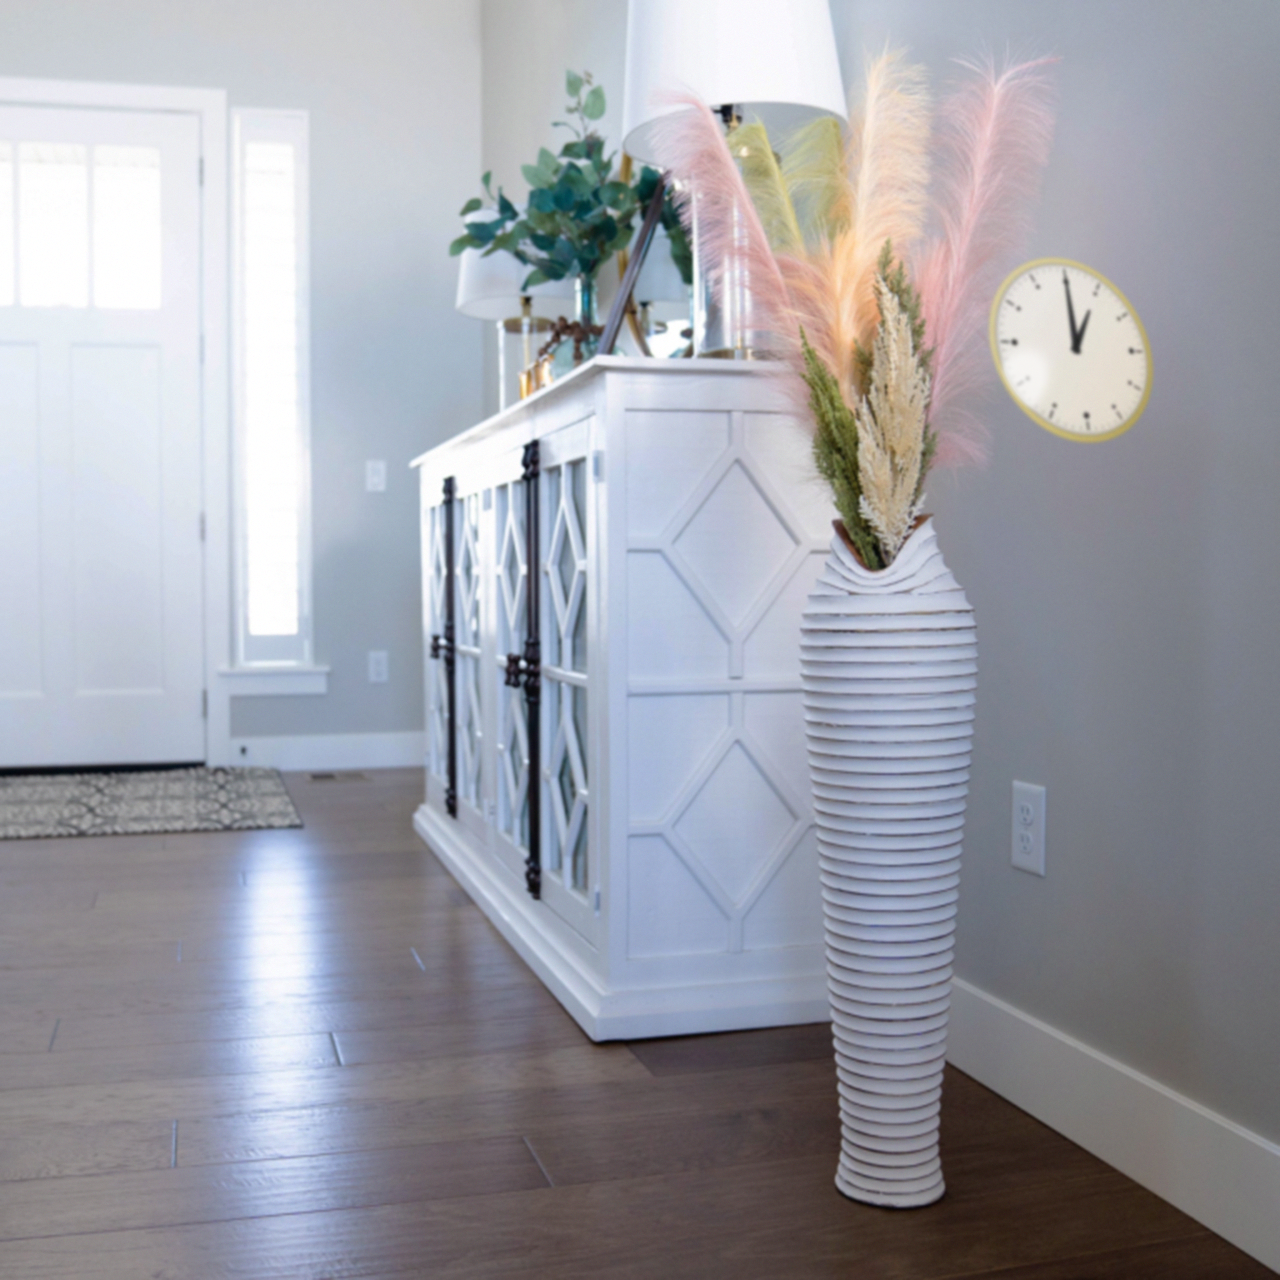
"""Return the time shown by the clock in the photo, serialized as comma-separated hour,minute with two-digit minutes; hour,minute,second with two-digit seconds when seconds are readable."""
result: 1,00
